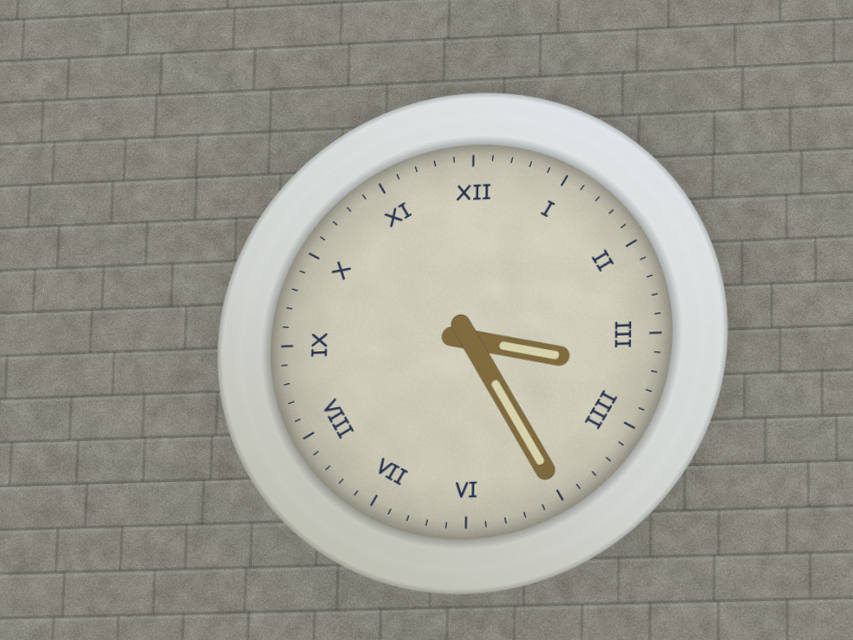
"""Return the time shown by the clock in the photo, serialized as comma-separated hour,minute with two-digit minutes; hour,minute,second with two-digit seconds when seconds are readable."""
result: 3,25
